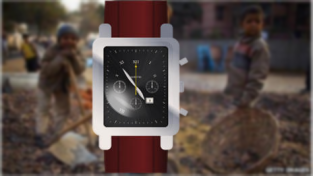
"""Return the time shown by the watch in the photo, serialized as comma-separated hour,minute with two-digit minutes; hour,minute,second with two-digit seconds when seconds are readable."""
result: 4,54
